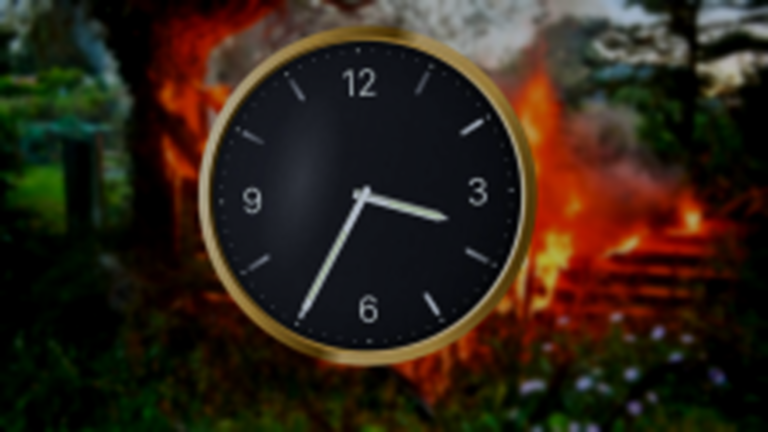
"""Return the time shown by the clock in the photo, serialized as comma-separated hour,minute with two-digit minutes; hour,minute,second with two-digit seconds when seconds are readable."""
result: 3,35
